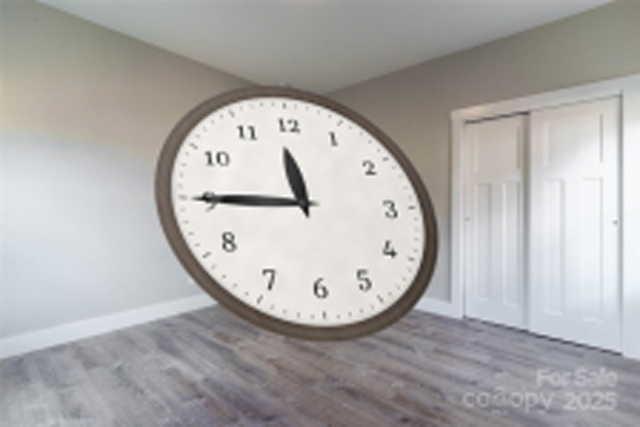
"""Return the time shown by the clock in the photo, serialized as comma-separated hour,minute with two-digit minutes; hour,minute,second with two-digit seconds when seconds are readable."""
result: 11,45
